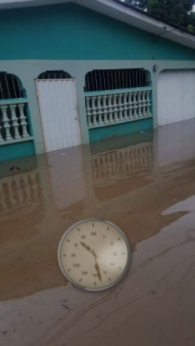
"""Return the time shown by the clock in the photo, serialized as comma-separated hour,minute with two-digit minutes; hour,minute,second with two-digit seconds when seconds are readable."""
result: 10,28
